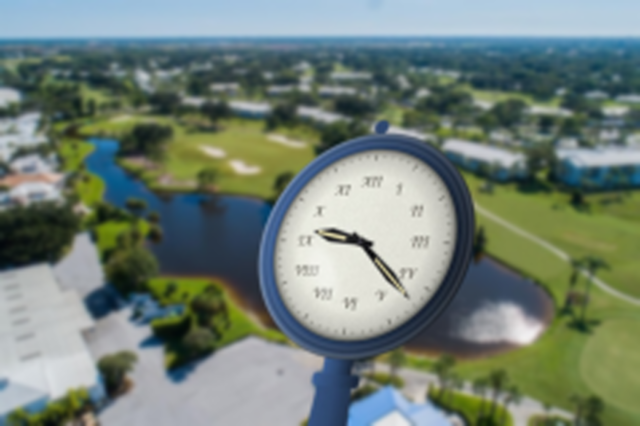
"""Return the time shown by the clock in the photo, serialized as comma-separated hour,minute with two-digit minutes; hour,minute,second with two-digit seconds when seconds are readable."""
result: 9,22
